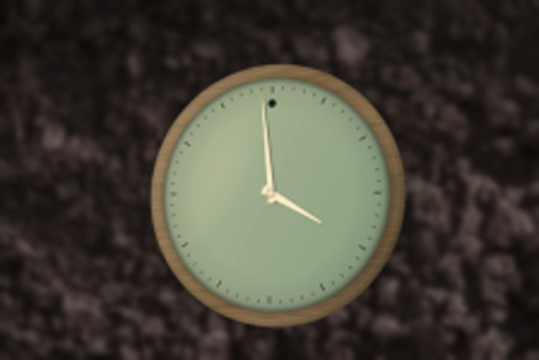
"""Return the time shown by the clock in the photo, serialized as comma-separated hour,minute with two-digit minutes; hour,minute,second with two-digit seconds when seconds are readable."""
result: 3,59
